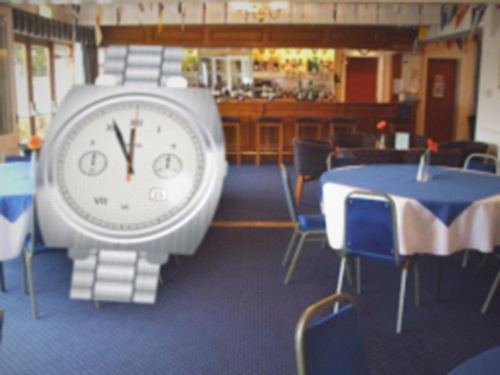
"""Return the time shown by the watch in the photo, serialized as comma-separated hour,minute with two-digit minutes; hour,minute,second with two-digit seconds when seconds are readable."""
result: 11,56
